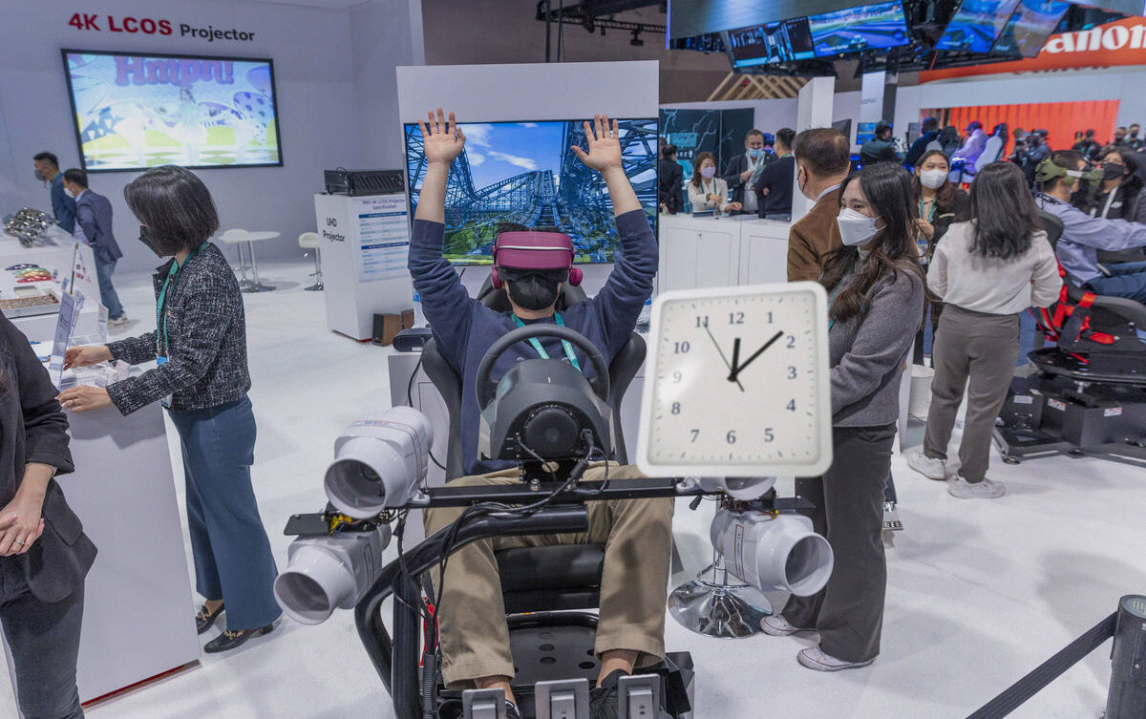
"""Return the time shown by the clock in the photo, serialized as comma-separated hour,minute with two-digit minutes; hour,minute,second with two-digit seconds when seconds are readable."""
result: 12,07,55
